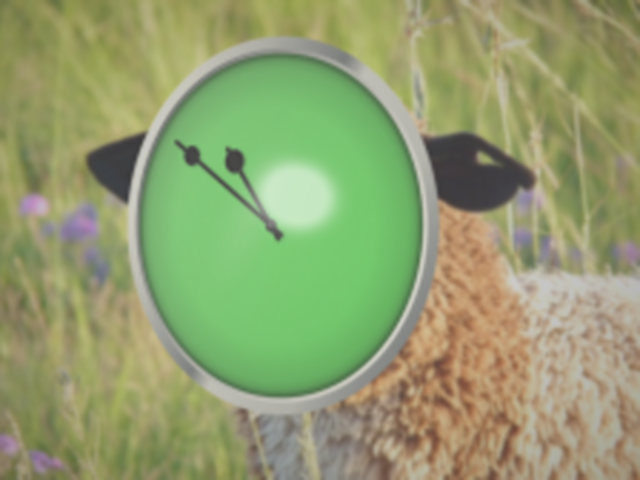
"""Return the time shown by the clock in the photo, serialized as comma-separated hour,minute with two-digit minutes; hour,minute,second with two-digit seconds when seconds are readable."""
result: 10,51
